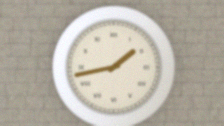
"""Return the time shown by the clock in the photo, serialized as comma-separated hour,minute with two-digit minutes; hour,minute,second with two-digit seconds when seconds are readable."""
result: 1,43
